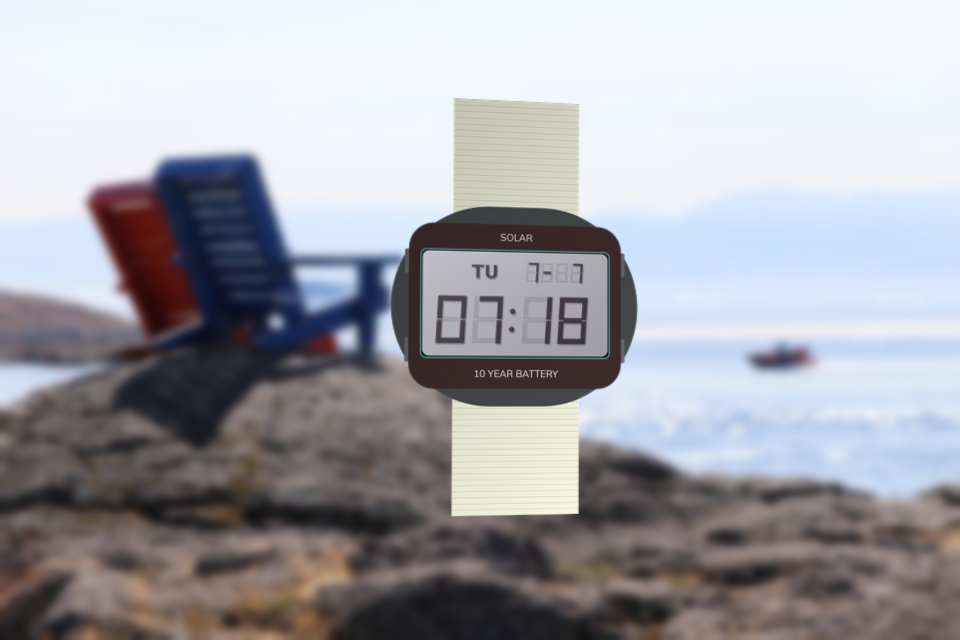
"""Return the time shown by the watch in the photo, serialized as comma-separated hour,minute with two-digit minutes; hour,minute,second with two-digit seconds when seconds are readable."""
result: 7,18
